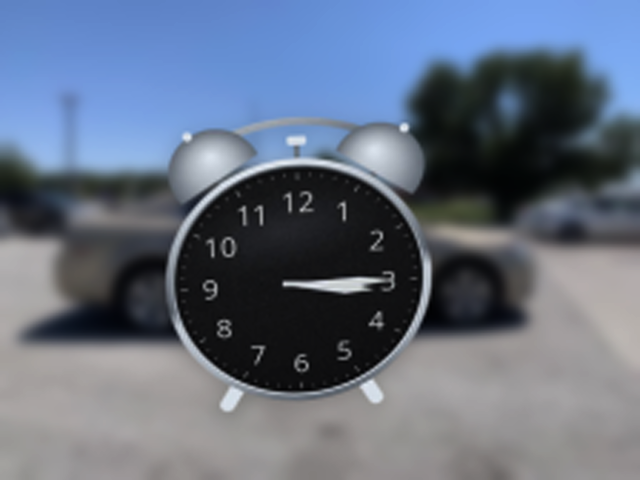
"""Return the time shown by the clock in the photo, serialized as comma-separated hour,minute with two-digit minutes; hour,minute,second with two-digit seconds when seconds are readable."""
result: 3,15
